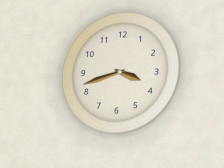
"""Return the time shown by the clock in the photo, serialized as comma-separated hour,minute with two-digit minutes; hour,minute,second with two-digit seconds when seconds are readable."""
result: 3,42
